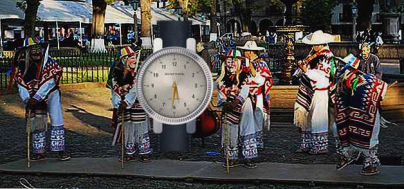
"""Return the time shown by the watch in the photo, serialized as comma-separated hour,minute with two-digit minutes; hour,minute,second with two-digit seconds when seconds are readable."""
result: 5,31
